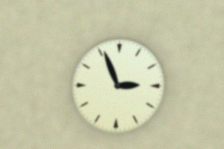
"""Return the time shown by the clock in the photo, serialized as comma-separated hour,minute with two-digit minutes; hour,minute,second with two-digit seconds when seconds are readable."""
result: 2,56
